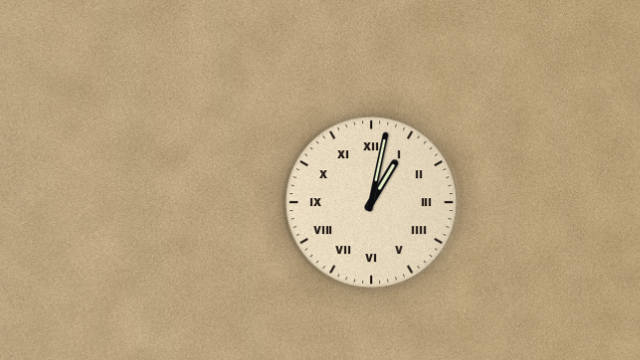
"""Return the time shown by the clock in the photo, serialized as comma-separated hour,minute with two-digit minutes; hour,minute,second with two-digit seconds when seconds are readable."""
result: 1,02
